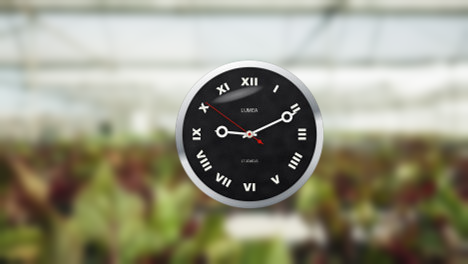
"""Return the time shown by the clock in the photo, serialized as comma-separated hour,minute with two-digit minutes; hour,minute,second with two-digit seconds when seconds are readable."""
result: 9,10,51
